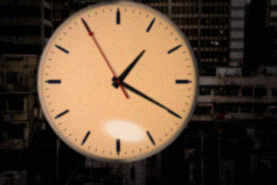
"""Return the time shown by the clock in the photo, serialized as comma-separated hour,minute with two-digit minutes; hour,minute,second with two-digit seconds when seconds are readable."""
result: 1,19,55
